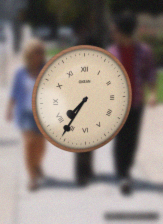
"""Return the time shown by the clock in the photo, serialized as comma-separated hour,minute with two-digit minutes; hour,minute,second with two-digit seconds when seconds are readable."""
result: 7,36
